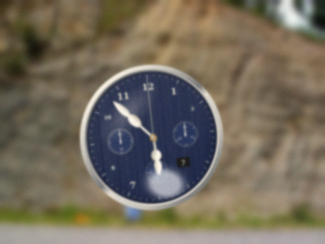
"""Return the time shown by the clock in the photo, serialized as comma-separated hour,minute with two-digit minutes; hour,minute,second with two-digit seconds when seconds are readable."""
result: 5,53
